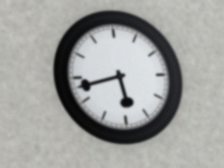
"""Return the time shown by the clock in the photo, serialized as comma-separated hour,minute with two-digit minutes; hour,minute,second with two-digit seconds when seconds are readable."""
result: 5,43
